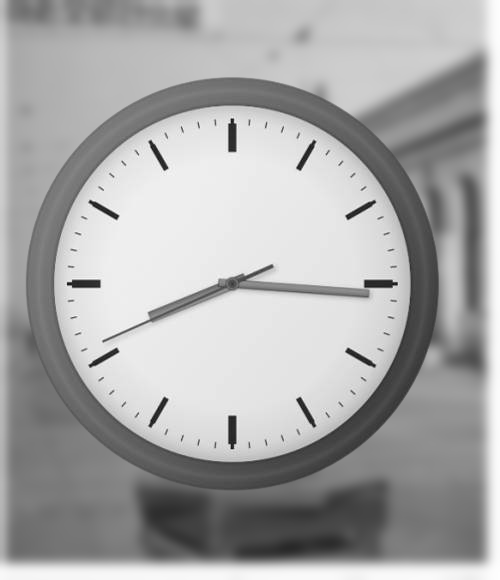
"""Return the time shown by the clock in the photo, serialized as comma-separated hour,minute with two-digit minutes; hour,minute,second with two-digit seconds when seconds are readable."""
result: 8,15,41
